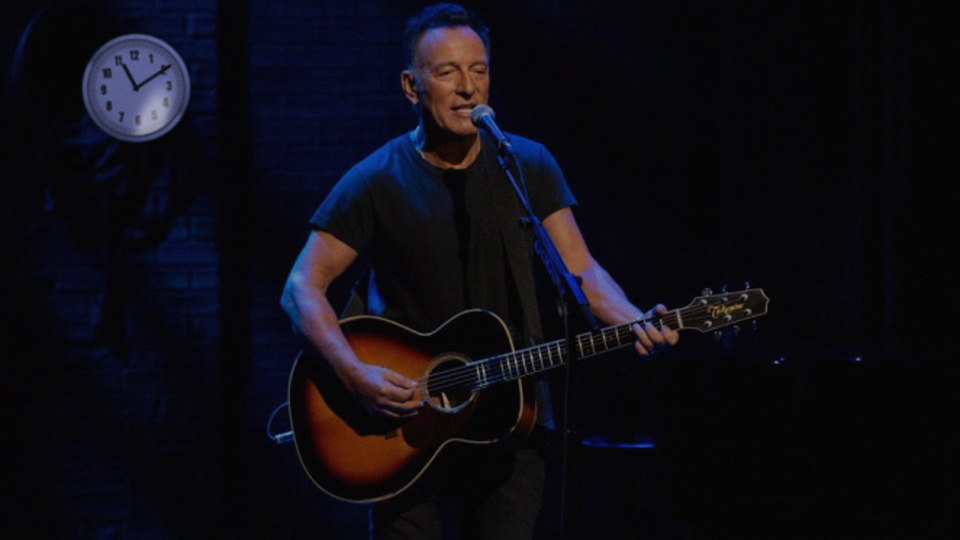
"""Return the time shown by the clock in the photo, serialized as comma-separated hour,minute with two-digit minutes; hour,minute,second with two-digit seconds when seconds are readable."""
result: 11,10
